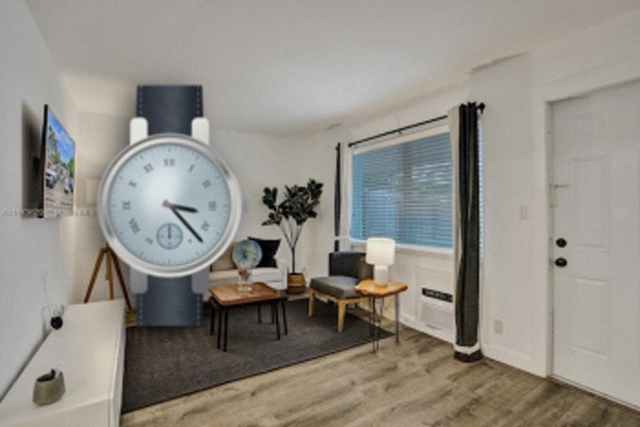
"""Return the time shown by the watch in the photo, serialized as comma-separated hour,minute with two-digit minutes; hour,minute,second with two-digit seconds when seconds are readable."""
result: 3,23
